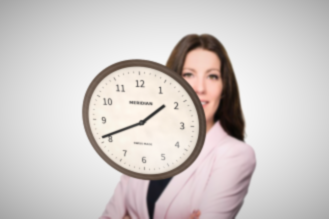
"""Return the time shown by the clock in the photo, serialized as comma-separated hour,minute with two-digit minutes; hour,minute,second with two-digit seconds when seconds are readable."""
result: 1,41
